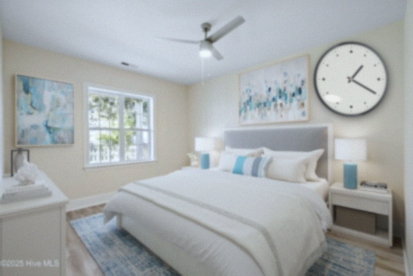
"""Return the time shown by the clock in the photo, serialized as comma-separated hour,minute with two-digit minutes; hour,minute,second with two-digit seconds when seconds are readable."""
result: 1,20
